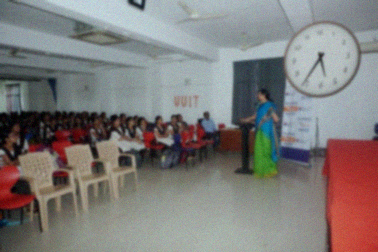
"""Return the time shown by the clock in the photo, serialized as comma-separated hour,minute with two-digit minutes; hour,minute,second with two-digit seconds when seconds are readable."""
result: 5,36
